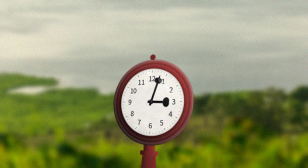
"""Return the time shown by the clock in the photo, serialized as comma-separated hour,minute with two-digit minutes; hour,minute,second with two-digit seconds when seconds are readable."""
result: 3,03
